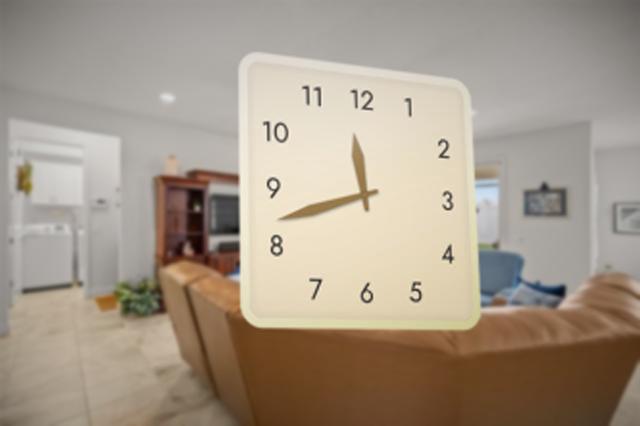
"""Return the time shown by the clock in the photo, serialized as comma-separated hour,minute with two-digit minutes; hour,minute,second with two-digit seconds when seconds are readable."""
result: 11,42
